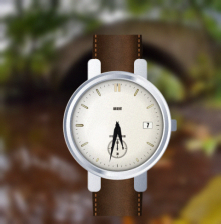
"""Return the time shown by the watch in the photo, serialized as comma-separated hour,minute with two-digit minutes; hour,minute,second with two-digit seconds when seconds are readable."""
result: 5,32
